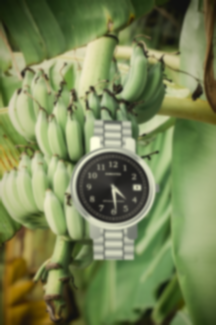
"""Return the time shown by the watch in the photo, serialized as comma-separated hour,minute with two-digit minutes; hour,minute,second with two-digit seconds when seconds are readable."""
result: 4,29
